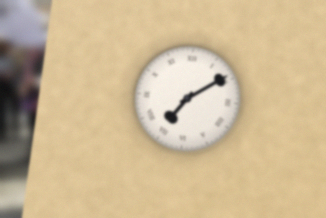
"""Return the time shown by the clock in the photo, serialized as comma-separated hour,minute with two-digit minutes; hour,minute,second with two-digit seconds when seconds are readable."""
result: 7,09
